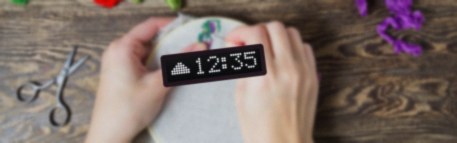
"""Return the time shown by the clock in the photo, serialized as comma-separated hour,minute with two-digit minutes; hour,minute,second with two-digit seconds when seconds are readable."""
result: 12,35
